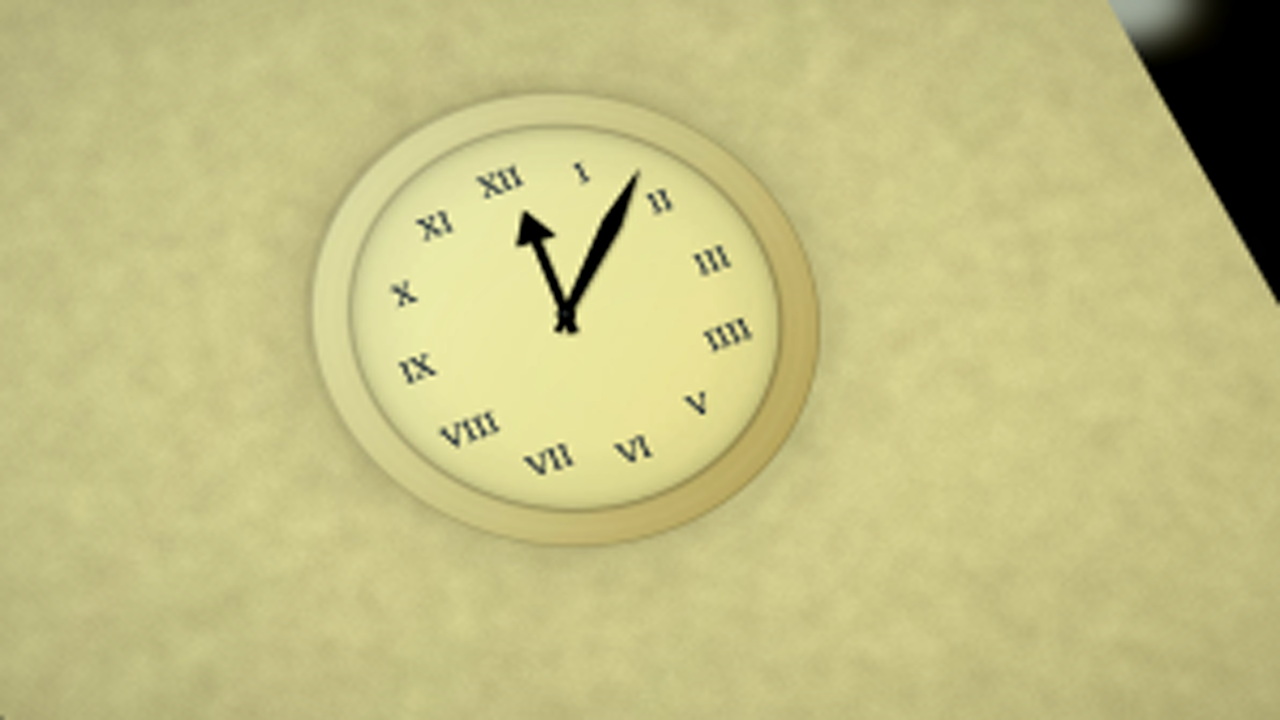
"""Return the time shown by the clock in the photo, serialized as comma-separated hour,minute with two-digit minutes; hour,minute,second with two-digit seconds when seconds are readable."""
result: 12,08
